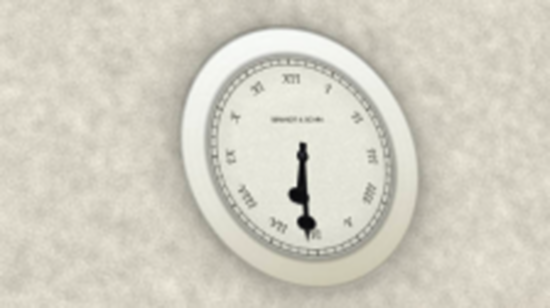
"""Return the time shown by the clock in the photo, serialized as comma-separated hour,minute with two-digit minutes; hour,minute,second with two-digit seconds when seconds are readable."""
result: 6,31
